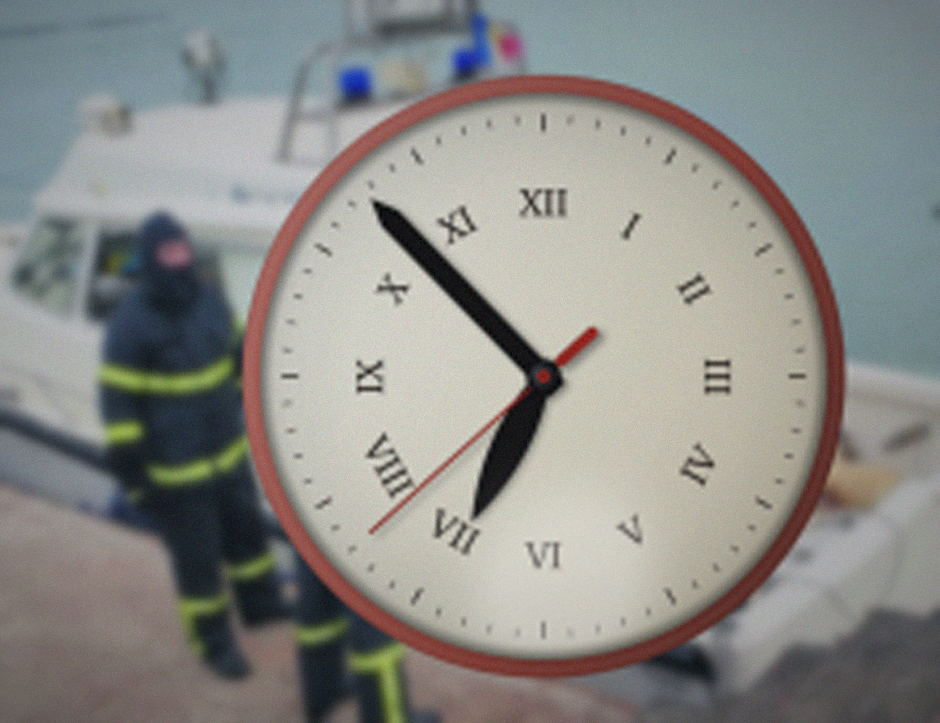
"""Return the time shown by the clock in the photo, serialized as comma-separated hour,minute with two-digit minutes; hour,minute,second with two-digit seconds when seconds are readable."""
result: 6,52,38
